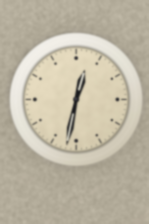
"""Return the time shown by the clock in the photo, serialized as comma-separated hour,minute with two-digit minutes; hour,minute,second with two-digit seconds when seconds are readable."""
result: 12,32
